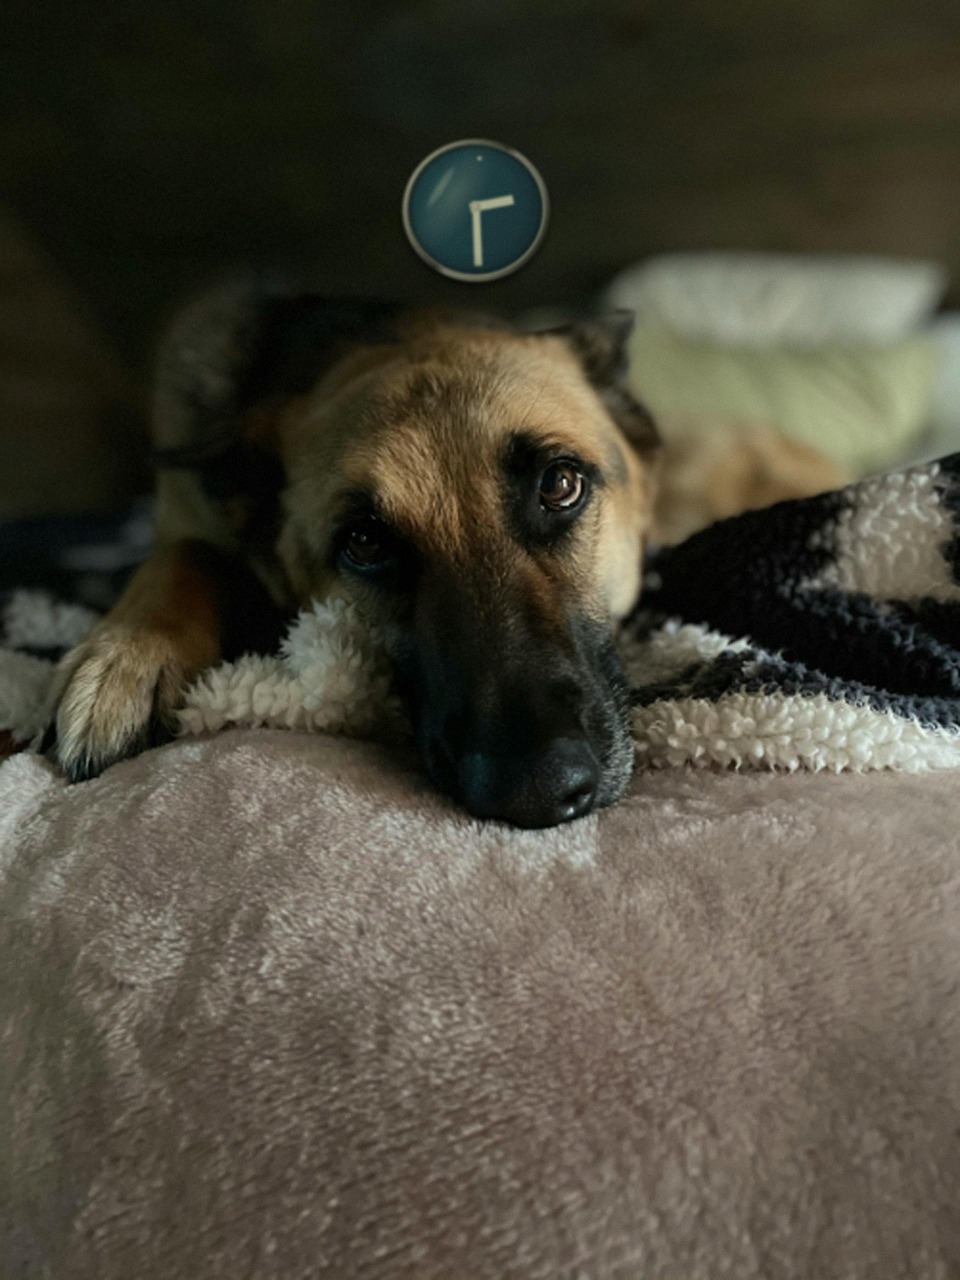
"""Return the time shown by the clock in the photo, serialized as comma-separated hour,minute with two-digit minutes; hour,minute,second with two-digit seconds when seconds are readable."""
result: 2,29
